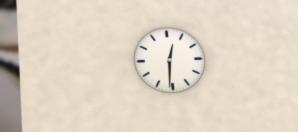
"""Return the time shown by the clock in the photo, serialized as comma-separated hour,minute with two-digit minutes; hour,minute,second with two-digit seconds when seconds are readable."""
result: 12,31
